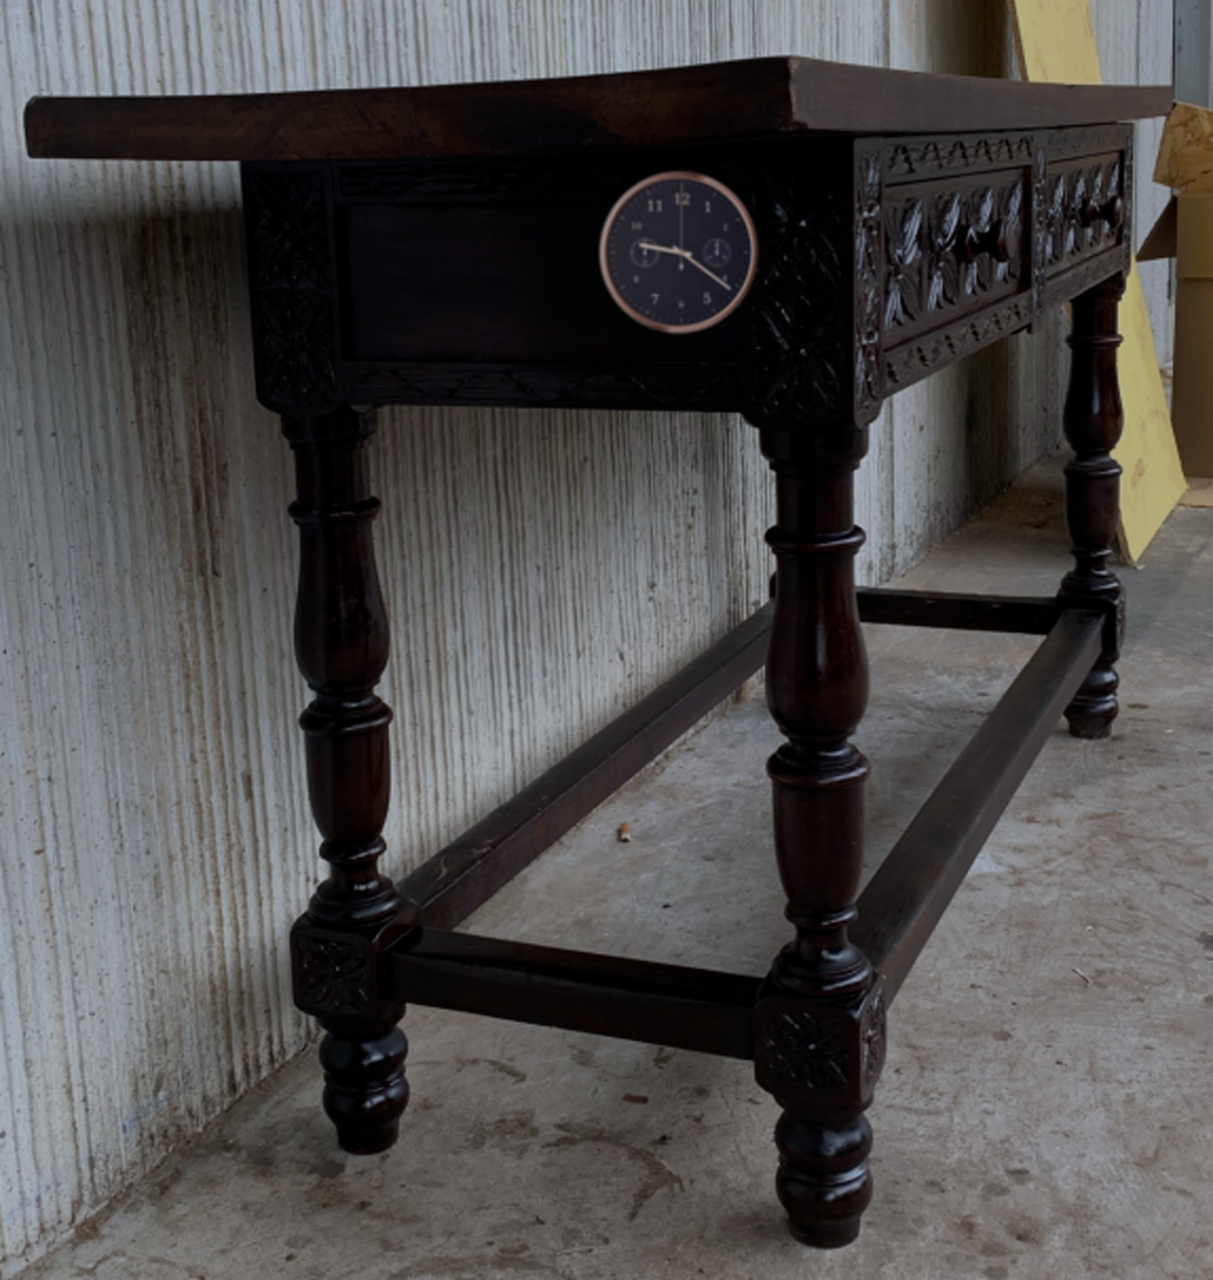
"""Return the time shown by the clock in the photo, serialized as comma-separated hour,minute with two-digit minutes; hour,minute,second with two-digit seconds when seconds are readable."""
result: 9,21
